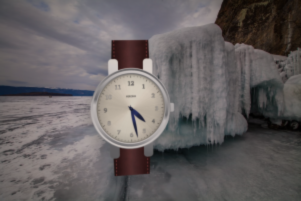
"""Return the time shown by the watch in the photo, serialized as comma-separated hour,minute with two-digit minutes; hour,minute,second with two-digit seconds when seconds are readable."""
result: 4,28
